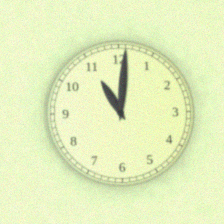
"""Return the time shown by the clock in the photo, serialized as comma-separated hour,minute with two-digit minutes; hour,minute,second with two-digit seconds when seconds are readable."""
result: 11,01
